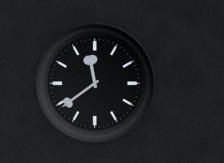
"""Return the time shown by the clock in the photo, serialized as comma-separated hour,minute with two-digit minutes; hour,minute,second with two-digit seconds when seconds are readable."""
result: 11,39
